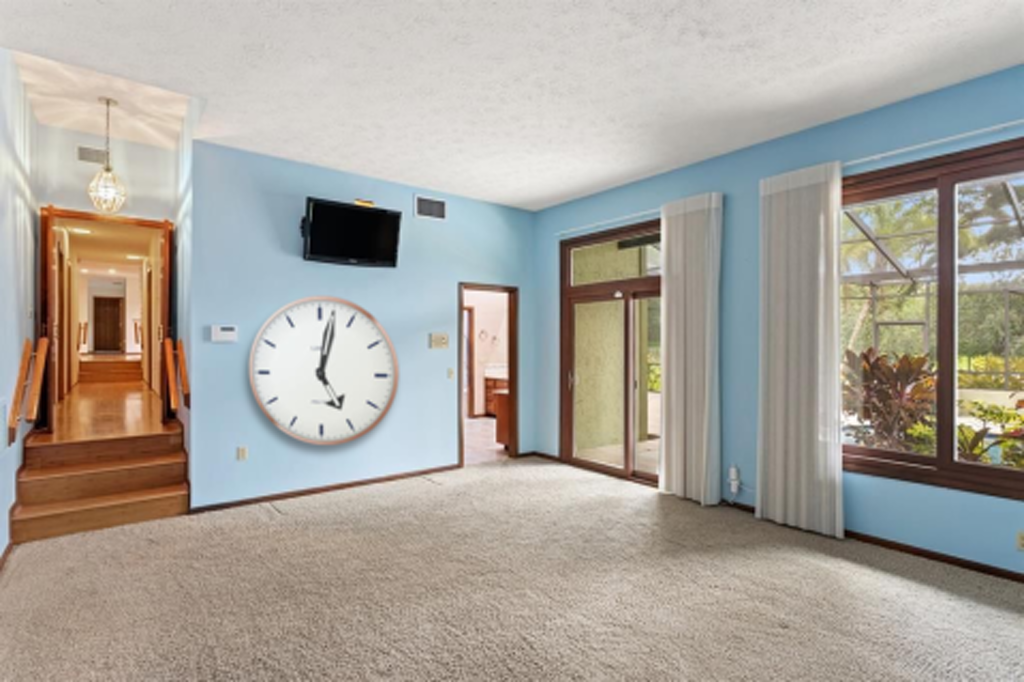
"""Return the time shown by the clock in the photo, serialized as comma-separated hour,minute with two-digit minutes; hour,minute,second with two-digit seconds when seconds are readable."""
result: 5,02
